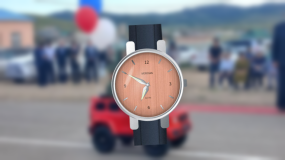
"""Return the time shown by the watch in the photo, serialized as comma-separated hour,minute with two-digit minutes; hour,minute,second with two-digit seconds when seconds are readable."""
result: 6,50
